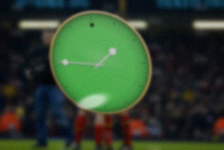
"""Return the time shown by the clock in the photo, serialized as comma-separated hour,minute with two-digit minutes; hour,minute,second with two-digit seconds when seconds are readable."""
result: 1,46
